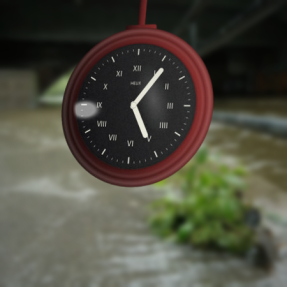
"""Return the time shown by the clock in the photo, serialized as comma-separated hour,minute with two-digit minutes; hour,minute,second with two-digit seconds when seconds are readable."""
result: 5,06
